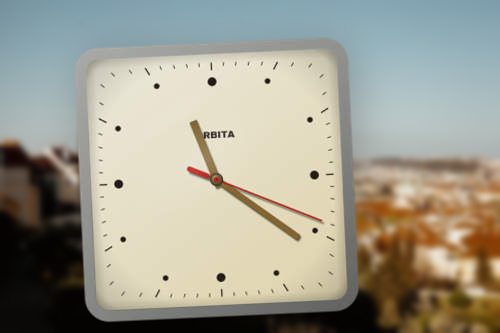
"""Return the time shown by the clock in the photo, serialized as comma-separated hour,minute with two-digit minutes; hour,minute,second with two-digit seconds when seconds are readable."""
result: 11,21,19
